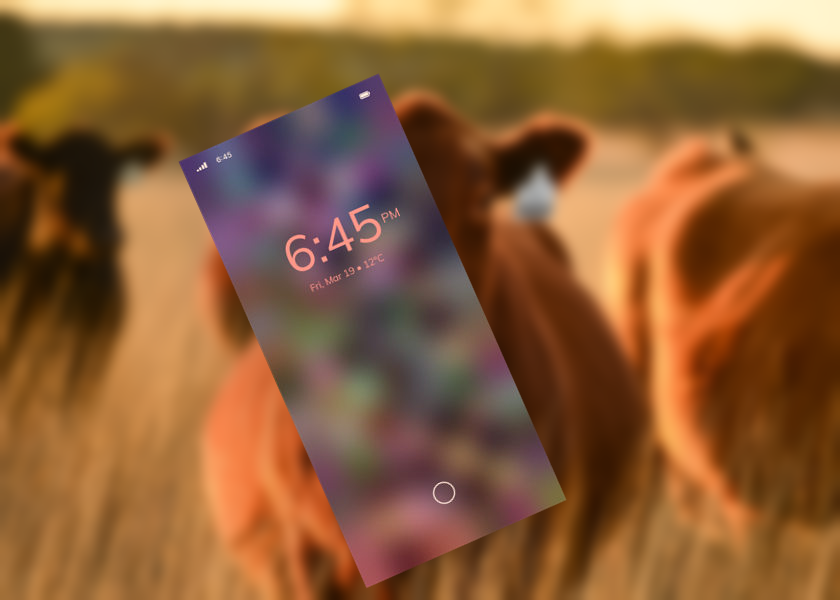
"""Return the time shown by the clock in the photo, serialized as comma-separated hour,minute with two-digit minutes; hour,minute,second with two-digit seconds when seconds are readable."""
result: 6,45
